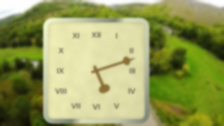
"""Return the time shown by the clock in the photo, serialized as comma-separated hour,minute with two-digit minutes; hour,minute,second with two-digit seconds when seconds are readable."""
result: 5,12
